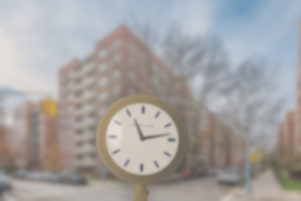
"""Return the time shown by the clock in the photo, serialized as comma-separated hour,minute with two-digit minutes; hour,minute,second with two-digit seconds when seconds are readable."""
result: 11,13
